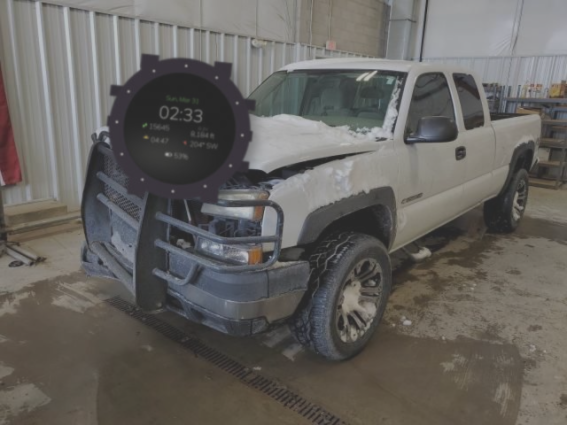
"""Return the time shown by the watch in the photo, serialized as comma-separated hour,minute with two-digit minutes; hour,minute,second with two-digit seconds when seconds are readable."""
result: 2,33
